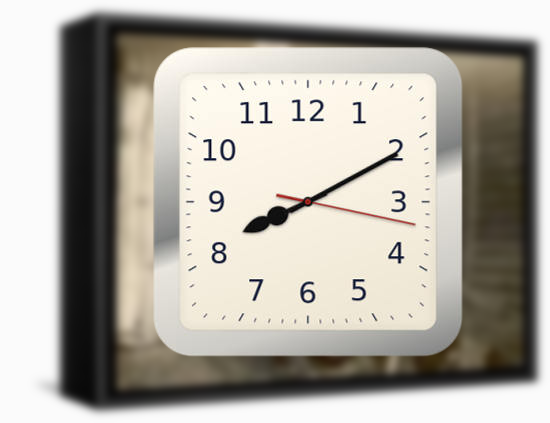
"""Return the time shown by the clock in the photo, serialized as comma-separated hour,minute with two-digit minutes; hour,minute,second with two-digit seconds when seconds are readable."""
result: 8,10,17
